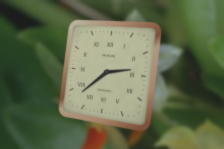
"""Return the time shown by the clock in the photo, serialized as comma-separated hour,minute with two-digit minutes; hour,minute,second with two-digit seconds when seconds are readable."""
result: 2,38
